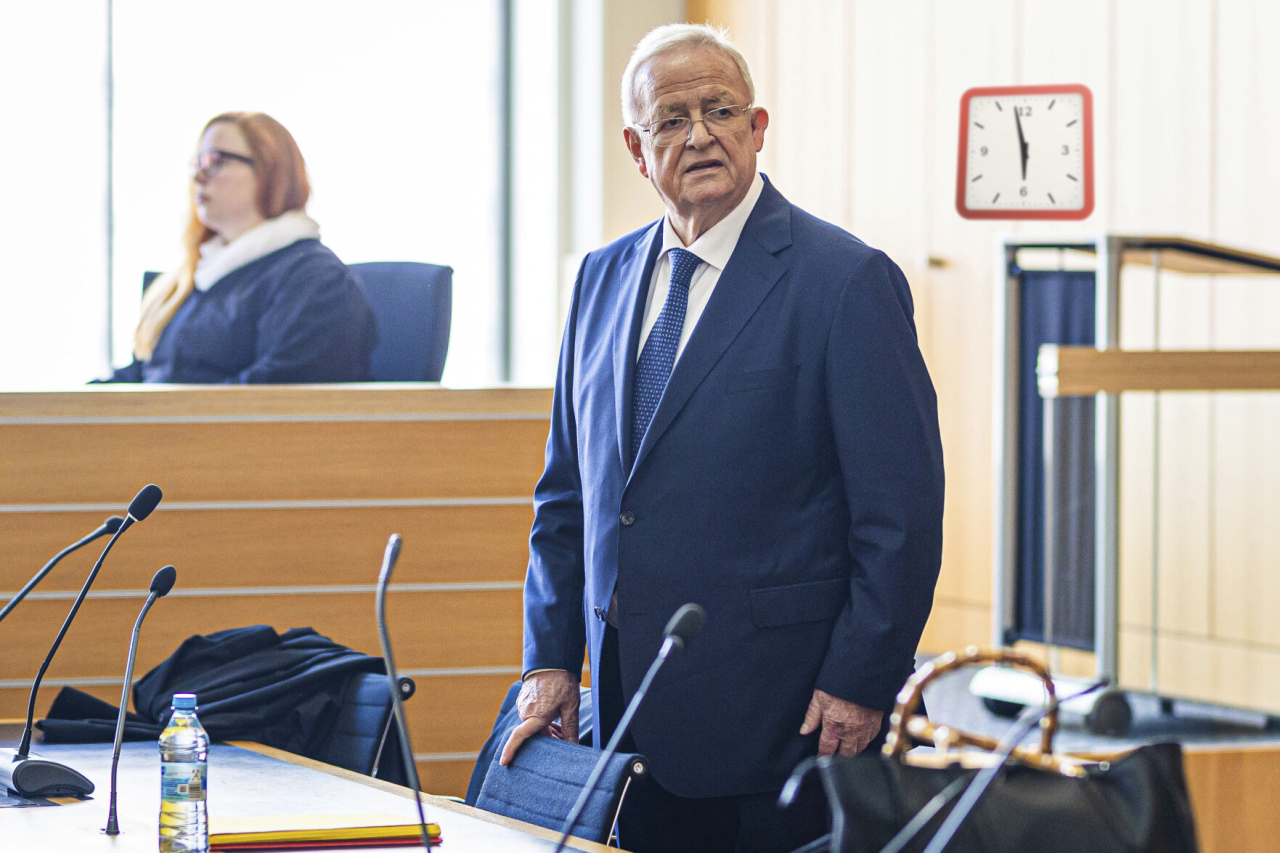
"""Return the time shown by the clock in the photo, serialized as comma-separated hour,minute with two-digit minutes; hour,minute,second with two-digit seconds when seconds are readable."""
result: 5,58
